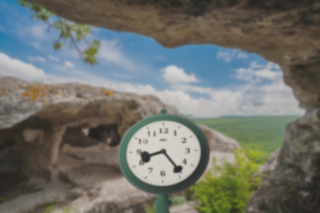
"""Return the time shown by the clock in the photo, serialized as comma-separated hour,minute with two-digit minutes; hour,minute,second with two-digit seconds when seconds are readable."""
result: 8,24
